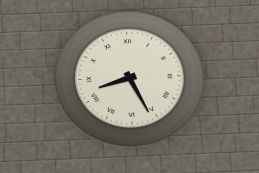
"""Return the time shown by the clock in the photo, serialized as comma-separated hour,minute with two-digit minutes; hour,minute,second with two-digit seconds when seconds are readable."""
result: 8,26
